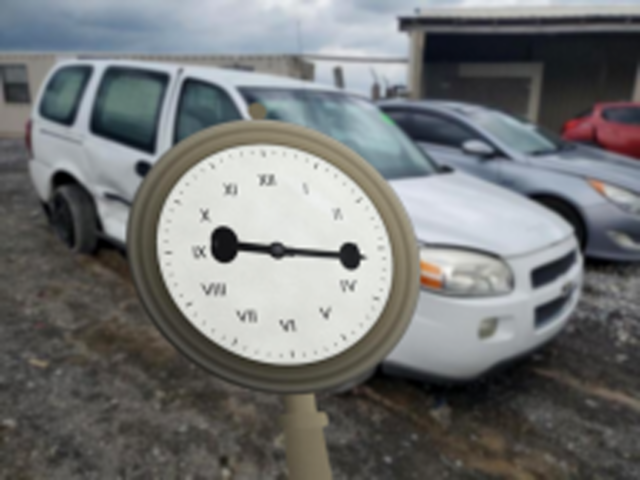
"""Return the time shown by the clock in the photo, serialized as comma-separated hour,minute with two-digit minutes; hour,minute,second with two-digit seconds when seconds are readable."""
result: 9,16
